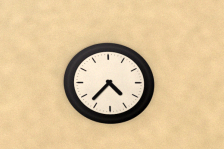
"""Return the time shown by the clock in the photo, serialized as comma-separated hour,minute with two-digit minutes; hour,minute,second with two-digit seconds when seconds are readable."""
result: 4,37
